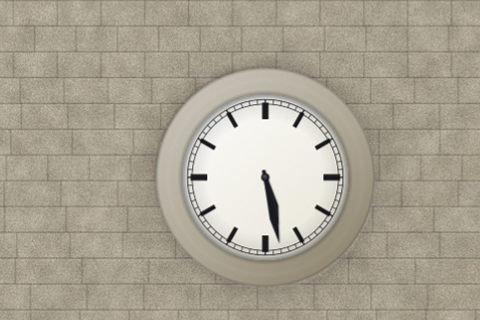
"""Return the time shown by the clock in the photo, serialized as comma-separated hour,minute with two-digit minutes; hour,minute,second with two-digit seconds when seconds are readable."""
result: 5,28
